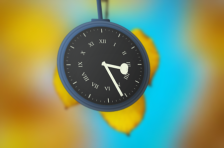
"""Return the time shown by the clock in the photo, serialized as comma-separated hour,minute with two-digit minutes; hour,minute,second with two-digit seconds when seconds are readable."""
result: 3,26
